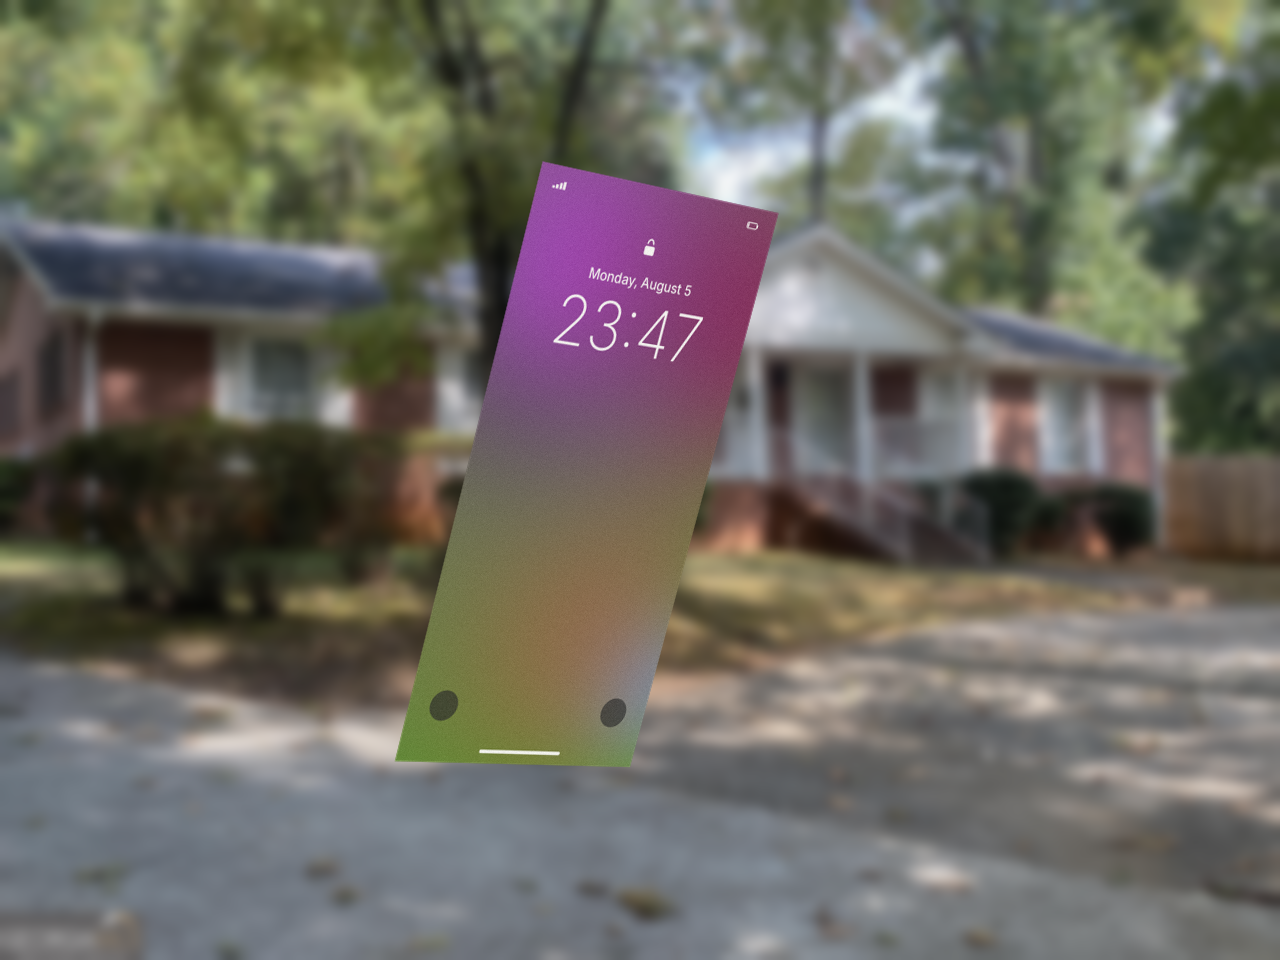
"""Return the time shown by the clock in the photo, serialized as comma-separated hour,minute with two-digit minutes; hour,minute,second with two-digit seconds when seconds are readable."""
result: 23,47
